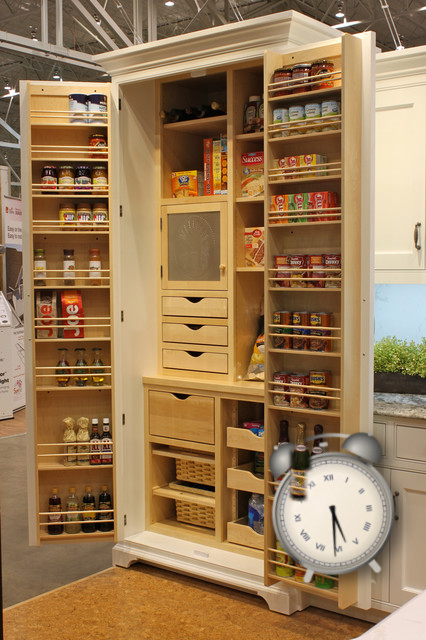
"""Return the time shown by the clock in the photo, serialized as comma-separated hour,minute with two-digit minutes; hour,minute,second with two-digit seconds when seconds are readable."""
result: 5,31
